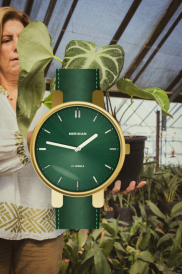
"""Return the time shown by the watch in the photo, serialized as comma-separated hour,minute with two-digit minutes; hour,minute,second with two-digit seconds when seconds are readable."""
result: 1,47
